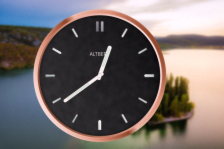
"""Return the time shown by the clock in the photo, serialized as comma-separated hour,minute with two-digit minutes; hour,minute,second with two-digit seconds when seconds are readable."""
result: 12,39
